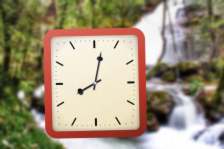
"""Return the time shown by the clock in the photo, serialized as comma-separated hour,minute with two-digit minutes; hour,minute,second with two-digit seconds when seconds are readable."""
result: 8,02
